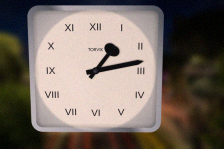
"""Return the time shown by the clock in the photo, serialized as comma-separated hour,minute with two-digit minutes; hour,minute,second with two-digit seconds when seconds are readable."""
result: 1,13
